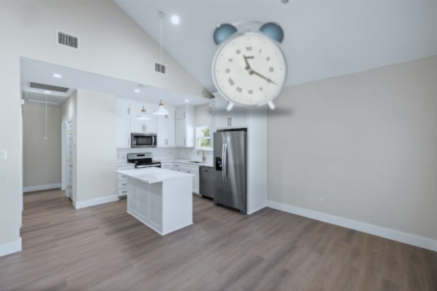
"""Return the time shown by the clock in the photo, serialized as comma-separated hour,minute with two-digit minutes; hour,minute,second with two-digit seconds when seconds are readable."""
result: 11,20
